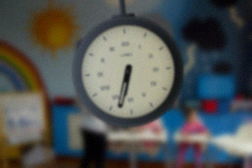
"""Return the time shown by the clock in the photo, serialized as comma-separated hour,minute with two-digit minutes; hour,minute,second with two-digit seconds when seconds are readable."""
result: 6,33
